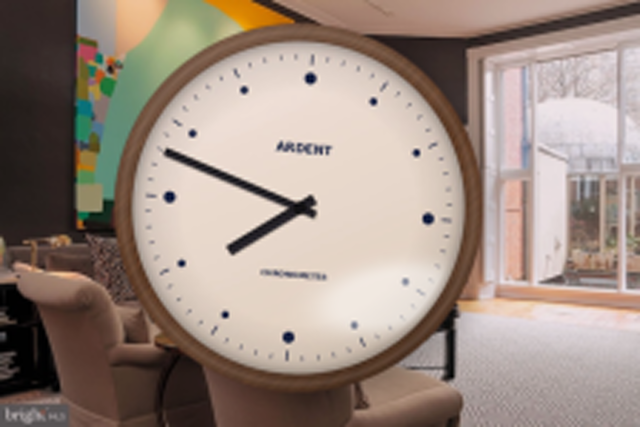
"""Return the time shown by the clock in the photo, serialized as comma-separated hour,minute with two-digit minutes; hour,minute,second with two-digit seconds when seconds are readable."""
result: 7,48
